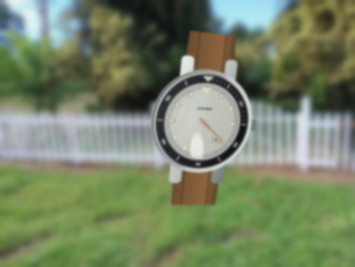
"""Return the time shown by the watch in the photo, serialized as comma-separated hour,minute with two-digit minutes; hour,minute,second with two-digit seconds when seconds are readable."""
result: 4,22
